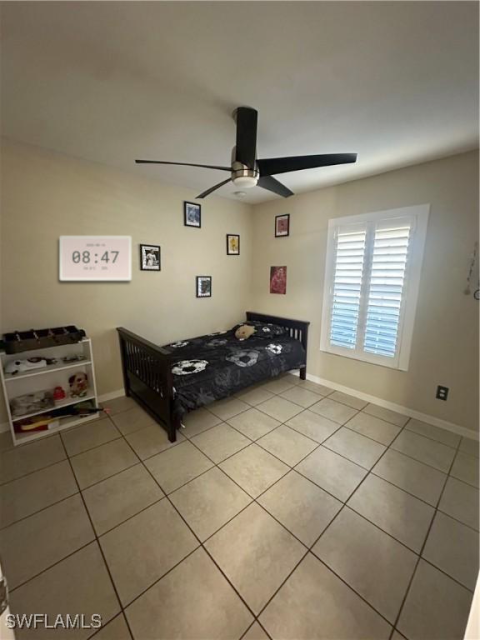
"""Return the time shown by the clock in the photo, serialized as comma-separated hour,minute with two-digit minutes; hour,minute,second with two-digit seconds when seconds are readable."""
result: 8,47
